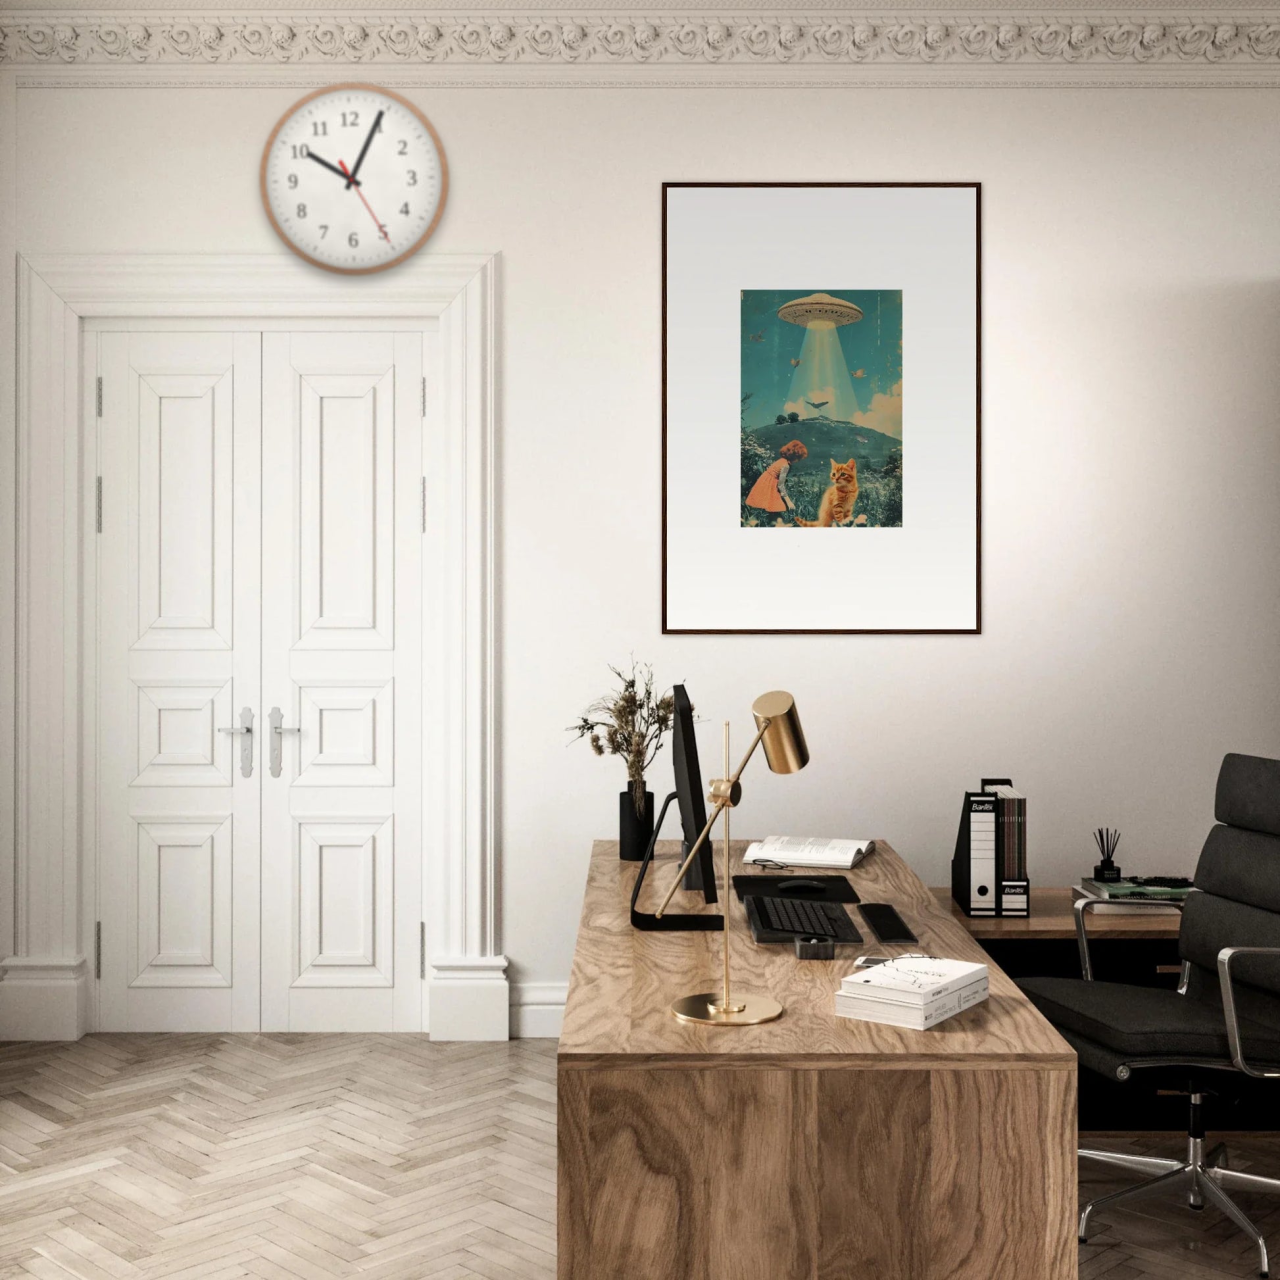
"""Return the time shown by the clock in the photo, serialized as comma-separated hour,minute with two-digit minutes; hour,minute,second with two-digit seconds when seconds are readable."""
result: 10,04,25
